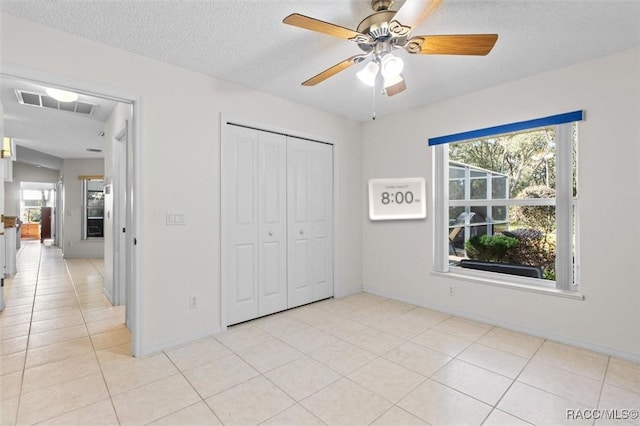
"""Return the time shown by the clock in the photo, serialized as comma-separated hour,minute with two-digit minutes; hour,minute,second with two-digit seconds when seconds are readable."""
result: 8,00
